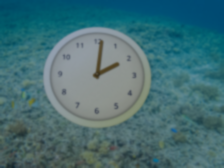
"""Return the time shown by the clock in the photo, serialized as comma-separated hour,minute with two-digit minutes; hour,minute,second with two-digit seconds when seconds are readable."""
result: 2,01
